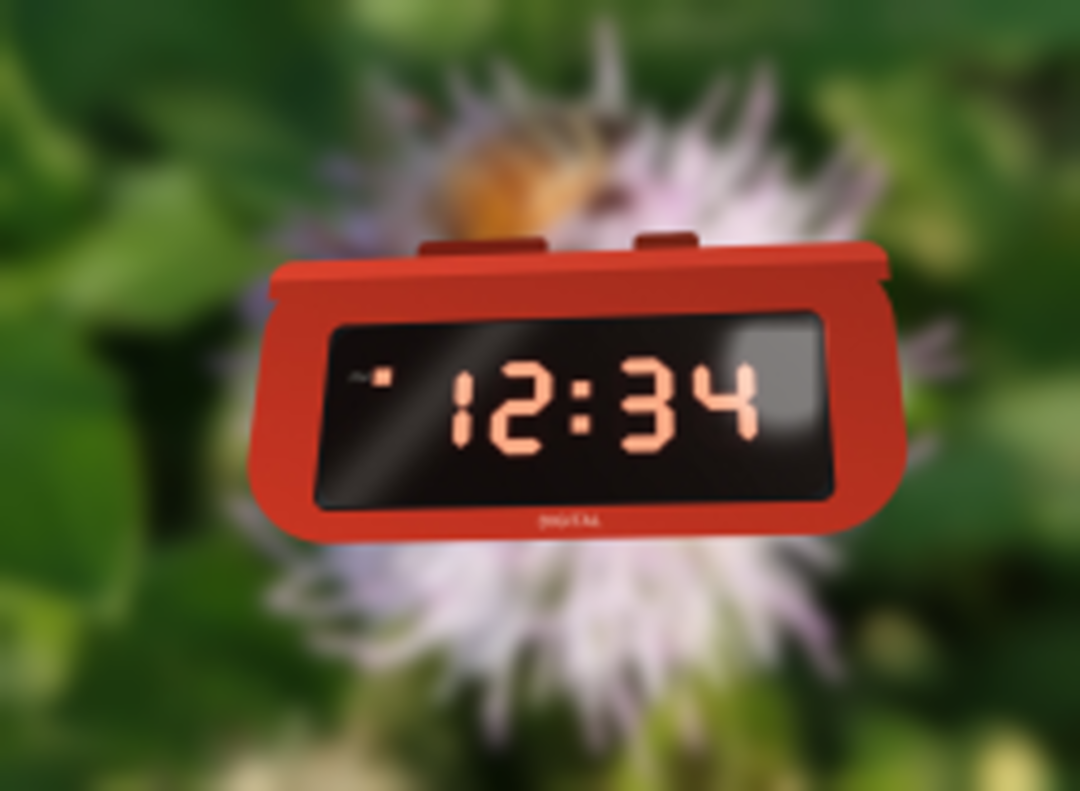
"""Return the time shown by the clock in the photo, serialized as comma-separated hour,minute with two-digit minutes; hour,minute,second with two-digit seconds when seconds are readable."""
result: 12,34
